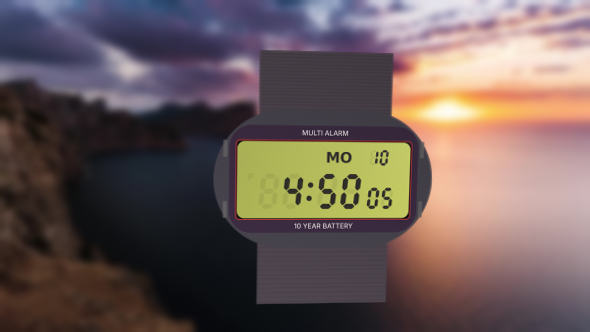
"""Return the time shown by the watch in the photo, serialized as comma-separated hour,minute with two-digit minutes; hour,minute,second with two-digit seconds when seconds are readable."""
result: 4,50,05
